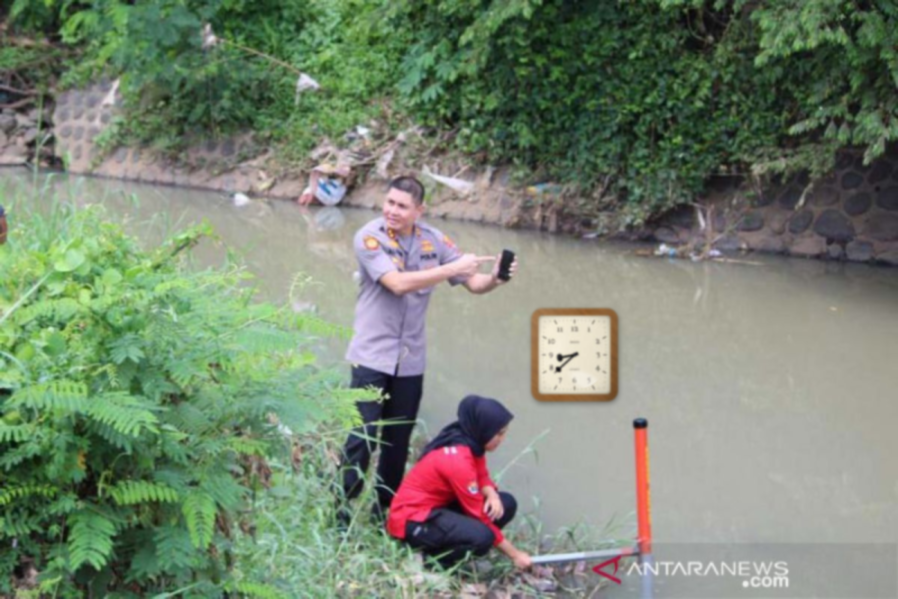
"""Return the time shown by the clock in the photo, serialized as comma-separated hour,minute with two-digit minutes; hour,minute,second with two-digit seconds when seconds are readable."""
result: 8,38
